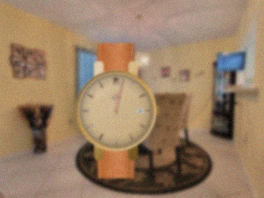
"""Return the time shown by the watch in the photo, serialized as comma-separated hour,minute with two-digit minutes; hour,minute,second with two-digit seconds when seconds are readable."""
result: 12,02
